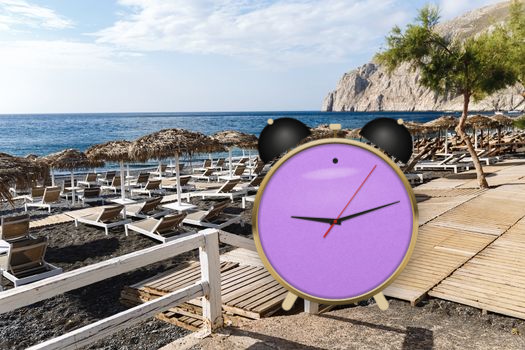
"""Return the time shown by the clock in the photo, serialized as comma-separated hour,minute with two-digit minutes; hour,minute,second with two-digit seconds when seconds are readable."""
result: 9,12,06
